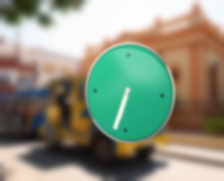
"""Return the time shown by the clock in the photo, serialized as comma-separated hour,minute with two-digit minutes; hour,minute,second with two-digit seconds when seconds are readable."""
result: 6,33
